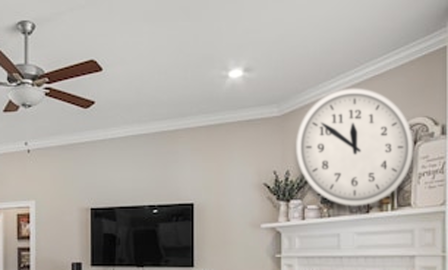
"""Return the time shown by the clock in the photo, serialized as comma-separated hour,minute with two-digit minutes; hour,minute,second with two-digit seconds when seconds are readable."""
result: 11,51
